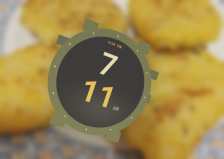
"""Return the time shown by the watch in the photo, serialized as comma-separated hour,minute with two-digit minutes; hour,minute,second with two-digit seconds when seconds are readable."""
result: 7,11
